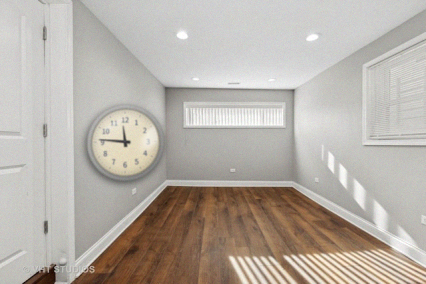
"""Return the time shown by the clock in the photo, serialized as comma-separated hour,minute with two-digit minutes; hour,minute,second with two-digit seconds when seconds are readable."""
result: 11,46
